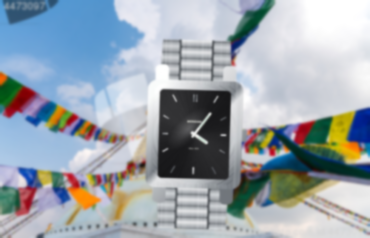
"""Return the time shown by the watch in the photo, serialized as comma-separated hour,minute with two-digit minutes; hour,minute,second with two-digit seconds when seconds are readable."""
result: 4,06
